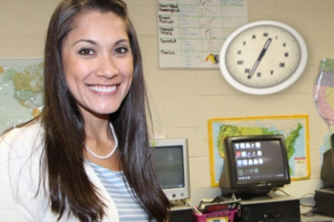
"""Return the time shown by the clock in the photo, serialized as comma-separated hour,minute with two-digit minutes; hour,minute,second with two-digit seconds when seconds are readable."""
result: 12,33
